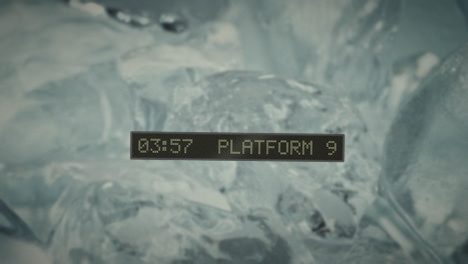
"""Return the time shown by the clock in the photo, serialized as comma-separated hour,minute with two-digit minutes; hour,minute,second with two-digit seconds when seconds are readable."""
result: 3,57
